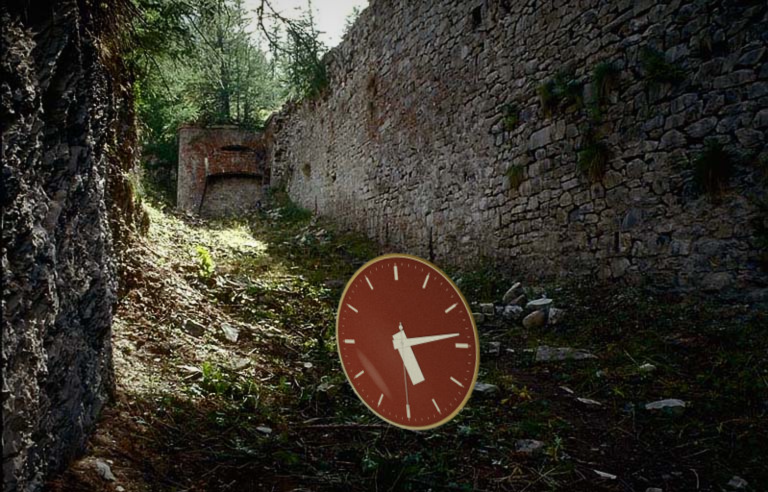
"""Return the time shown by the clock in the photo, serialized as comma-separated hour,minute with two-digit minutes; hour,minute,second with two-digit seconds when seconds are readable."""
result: 5,13,30
